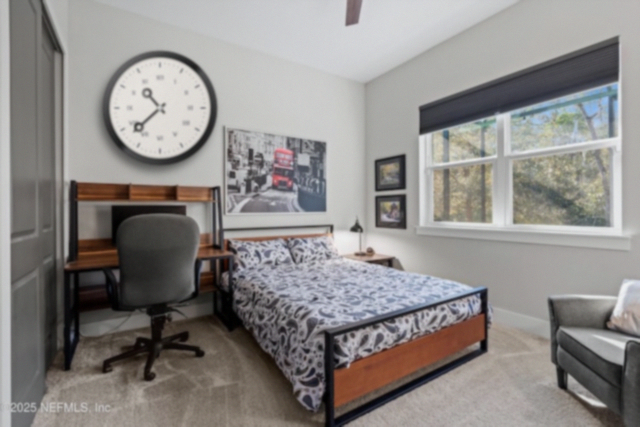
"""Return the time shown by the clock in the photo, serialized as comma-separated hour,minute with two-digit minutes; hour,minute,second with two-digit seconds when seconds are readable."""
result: 10,38
